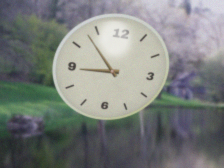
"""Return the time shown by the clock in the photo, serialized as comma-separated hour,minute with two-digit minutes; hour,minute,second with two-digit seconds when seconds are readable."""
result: 8,53
